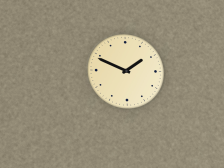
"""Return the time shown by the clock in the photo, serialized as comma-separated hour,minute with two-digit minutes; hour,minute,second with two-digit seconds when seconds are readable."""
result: 1,49
